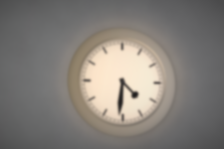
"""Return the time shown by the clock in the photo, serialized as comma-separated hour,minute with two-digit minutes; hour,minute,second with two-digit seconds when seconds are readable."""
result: 4,31
